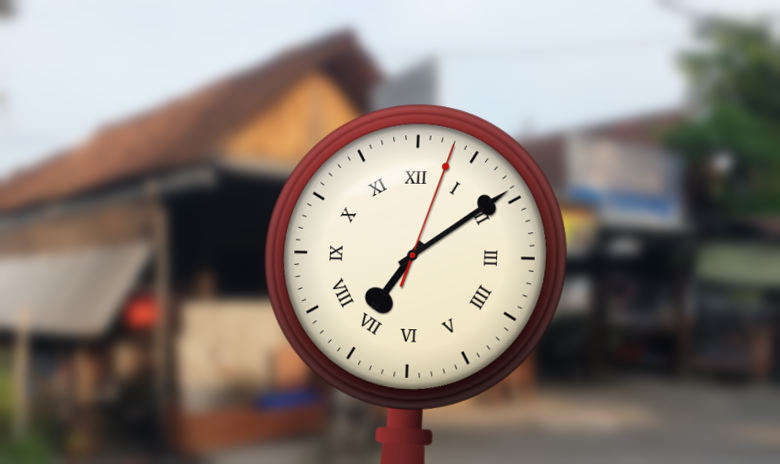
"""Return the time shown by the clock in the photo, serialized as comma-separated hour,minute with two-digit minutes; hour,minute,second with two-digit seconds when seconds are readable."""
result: 7,09,03
